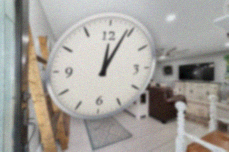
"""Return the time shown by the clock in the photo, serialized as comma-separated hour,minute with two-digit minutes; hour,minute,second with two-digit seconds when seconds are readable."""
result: 12,04
